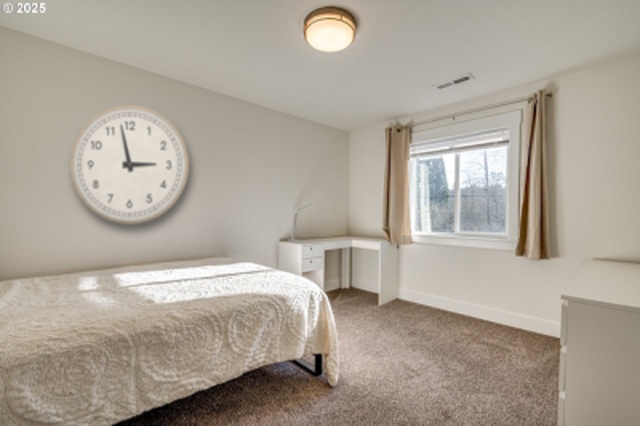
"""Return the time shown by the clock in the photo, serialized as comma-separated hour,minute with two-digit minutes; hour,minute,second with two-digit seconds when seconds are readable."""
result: 2,58
